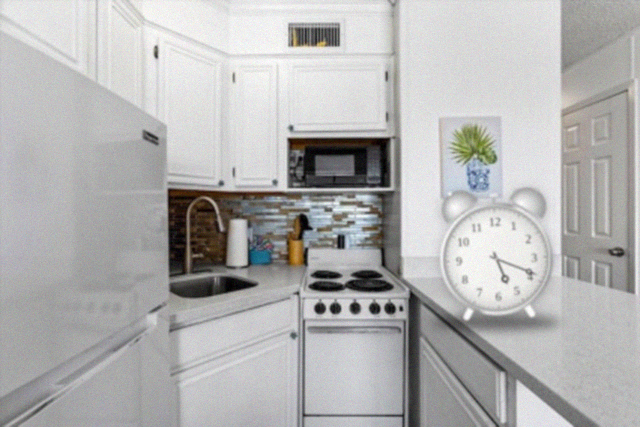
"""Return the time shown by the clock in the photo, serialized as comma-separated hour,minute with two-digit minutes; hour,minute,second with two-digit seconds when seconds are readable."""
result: 5,19
